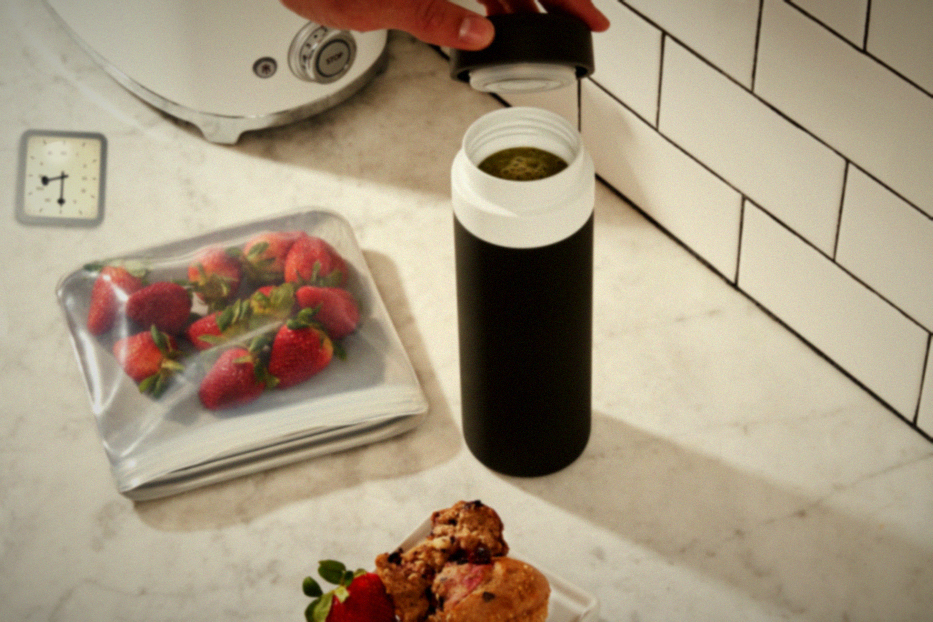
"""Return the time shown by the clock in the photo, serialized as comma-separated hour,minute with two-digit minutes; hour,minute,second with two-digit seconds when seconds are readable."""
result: 8,30
